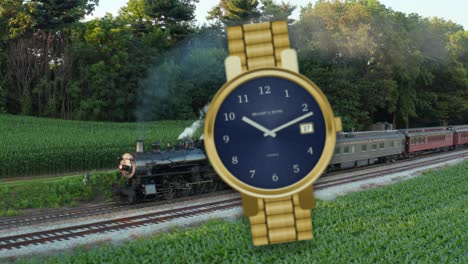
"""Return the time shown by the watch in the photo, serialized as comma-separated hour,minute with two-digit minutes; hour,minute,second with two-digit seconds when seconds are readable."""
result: 10,12
